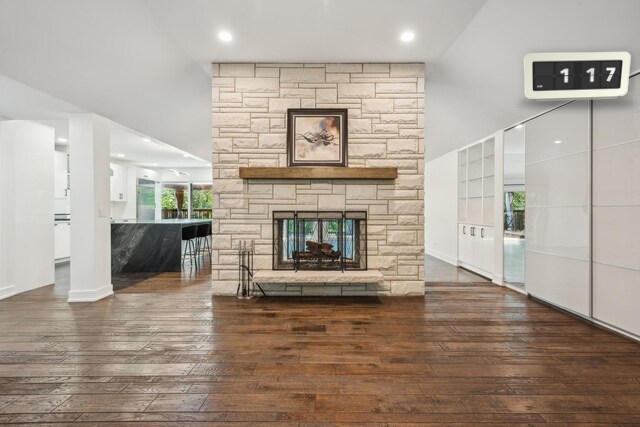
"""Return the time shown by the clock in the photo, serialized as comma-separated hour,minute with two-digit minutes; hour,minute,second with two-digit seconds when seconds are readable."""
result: 1,17
